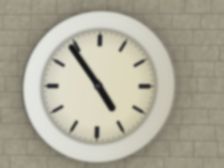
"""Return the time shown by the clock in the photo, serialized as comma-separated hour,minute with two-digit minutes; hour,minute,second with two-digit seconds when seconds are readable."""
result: 4,54
